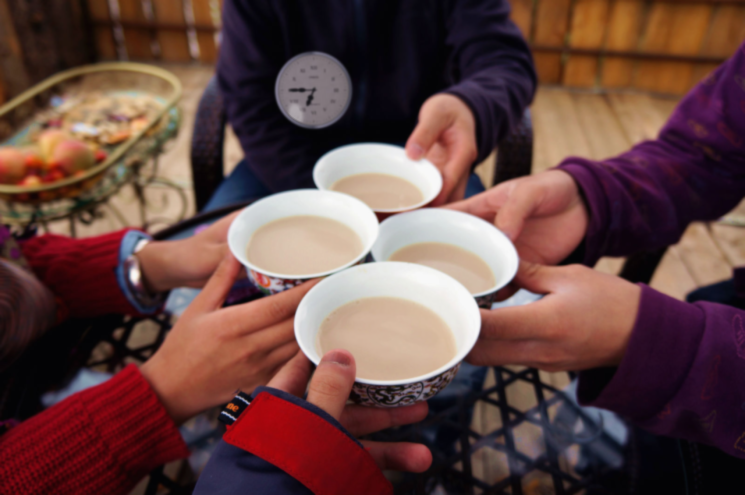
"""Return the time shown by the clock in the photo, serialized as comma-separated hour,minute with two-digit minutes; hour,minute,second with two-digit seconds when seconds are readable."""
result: 6,45
